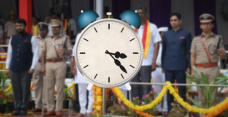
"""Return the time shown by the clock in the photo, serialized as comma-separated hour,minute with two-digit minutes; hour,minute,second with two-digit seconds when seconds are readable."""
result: 3,23
